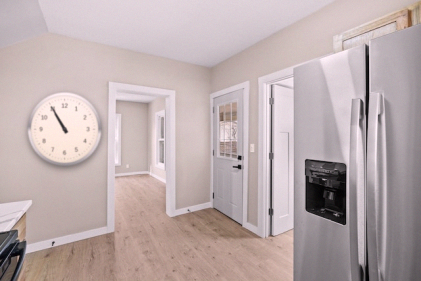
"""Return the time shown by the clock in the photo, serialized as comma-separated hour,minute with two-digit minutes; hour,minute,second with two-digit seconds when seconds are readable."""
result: 10,55
